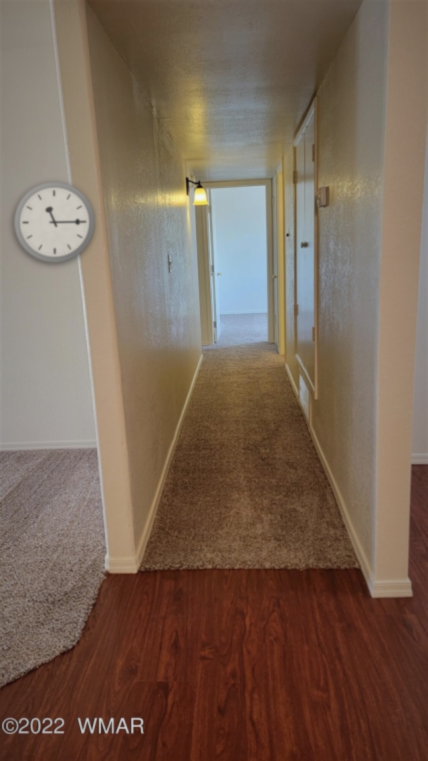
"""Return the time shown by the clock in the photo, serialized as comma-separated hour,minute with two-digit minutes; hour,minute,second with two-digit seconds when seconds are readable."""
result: 11,15
